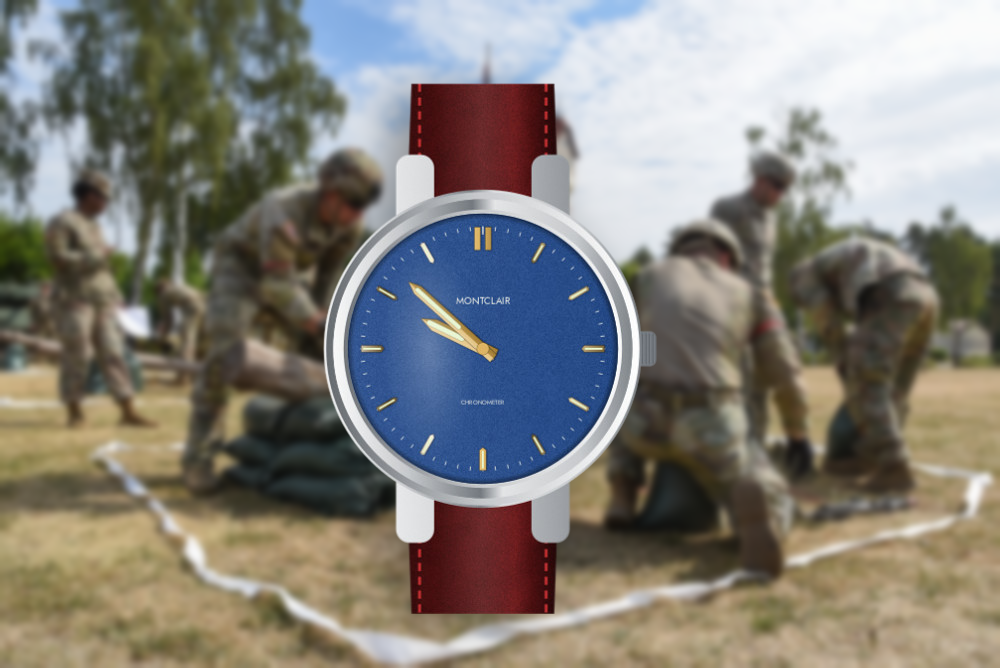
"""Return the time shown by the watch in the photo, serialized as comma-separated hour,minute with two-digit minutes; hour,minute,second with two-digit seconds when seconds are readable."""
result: 9,52
